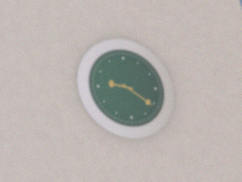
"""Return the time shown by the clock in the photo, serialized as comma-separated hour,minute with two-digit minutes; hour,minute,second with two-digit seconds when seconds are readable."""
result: 9,21
